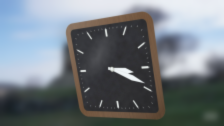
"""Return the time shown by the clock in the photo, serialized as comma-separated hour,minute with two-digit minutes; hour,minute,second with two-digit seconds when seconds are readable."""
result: 3,19
